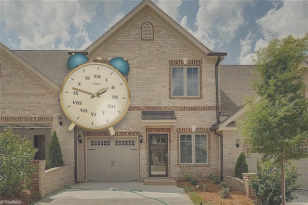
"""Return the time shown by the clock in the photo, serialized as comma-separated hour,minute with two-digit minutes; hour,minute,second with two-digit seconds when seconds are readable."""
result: 1,47
